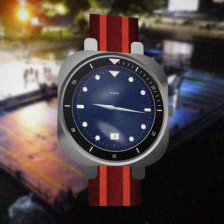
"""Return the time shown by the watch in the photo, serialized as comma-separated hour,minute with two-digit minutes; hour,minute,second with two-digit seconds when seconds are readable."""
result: 9,16
